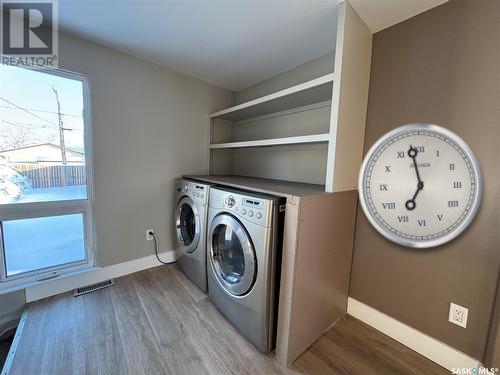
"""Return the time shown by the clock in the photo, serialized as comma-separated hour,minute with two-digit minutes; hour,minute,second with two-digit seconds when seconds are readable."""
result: 6,58
